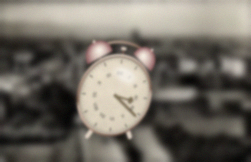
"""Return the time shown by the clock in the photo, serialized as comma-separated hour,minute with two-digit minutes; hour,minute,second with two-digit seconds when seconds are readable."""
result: 3,21
